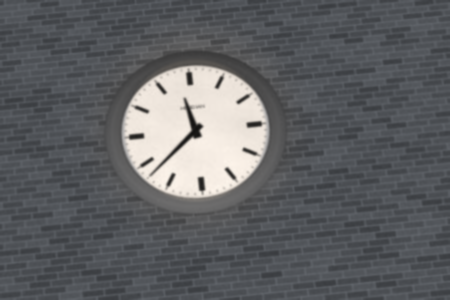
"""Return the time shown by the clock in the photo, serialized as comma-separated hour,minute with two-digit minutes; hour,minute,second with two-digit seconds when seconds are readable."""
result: 11,38
